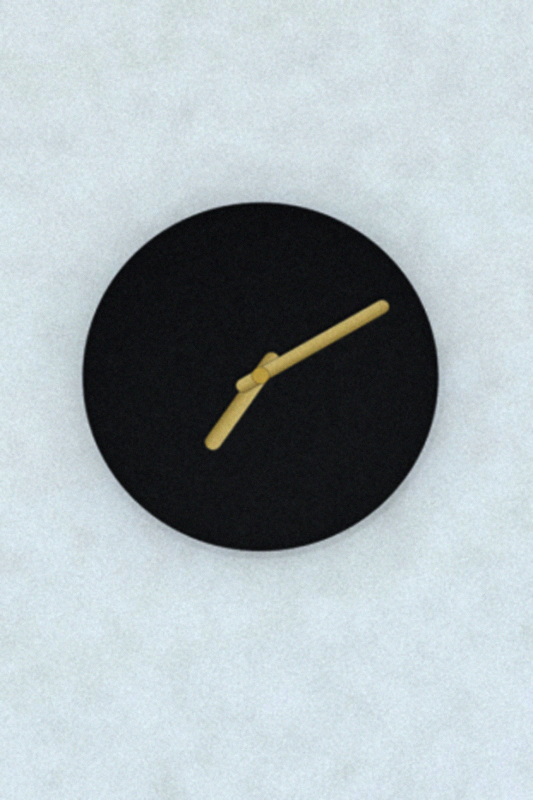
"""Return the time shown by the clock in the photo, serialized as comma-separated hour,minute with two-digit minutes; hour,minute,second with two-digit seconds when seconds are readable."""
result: 7,10
